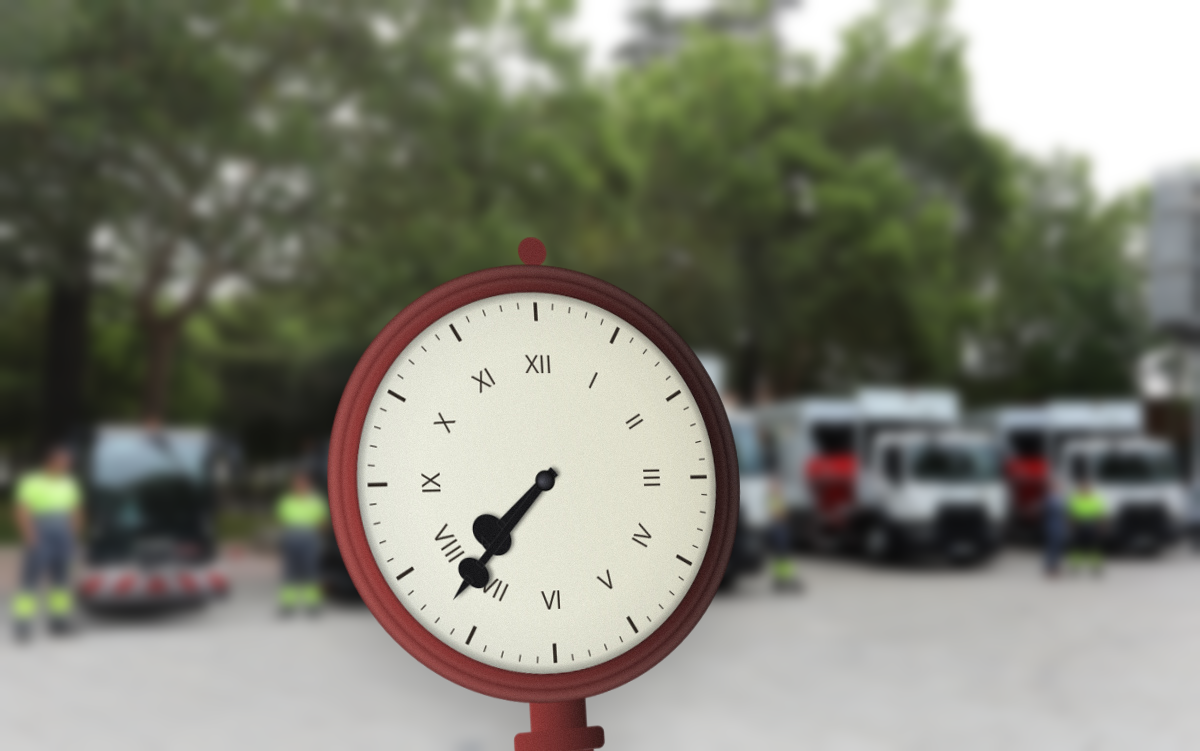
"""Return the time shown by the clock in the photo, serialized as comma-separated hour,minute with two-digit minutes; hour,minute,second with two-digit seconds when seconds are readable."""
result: 7,37
